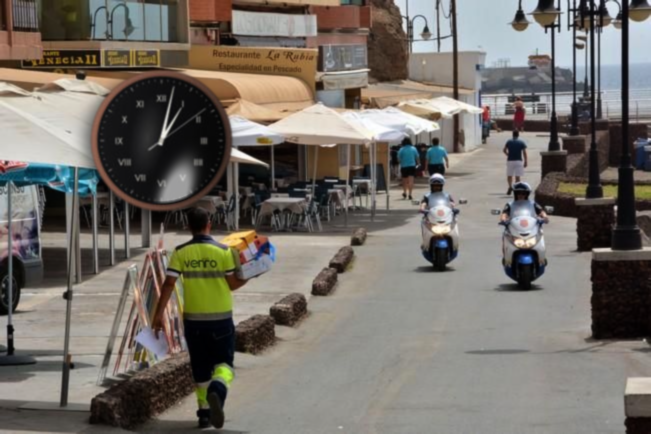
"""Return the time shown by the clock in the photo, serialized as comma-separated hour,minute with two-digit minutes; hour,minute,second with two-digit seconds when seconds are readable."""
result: 1,02,09
